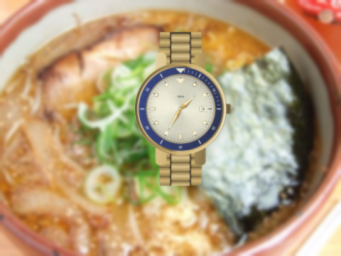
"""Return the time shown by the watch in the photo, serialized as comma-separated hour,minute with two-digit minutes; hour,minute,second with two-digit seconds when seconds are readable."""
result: 1,35
